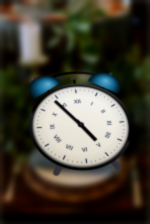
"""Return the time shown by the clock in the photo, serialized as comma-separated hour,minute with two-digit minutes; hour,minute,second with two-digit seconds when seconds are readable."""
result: 4,54
